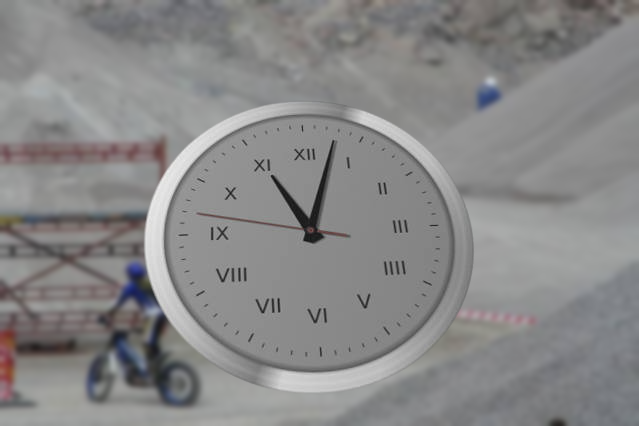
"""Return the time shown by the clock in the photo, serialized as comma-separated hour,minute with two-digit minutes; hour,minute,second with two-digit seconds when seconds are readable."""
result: 11,02,47
